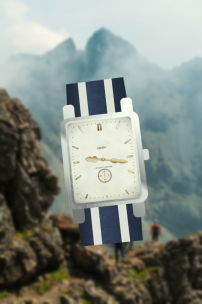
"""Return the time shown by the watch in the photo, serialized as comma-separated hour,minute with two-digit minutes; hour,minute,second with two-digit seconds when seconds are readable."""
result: 9,17
